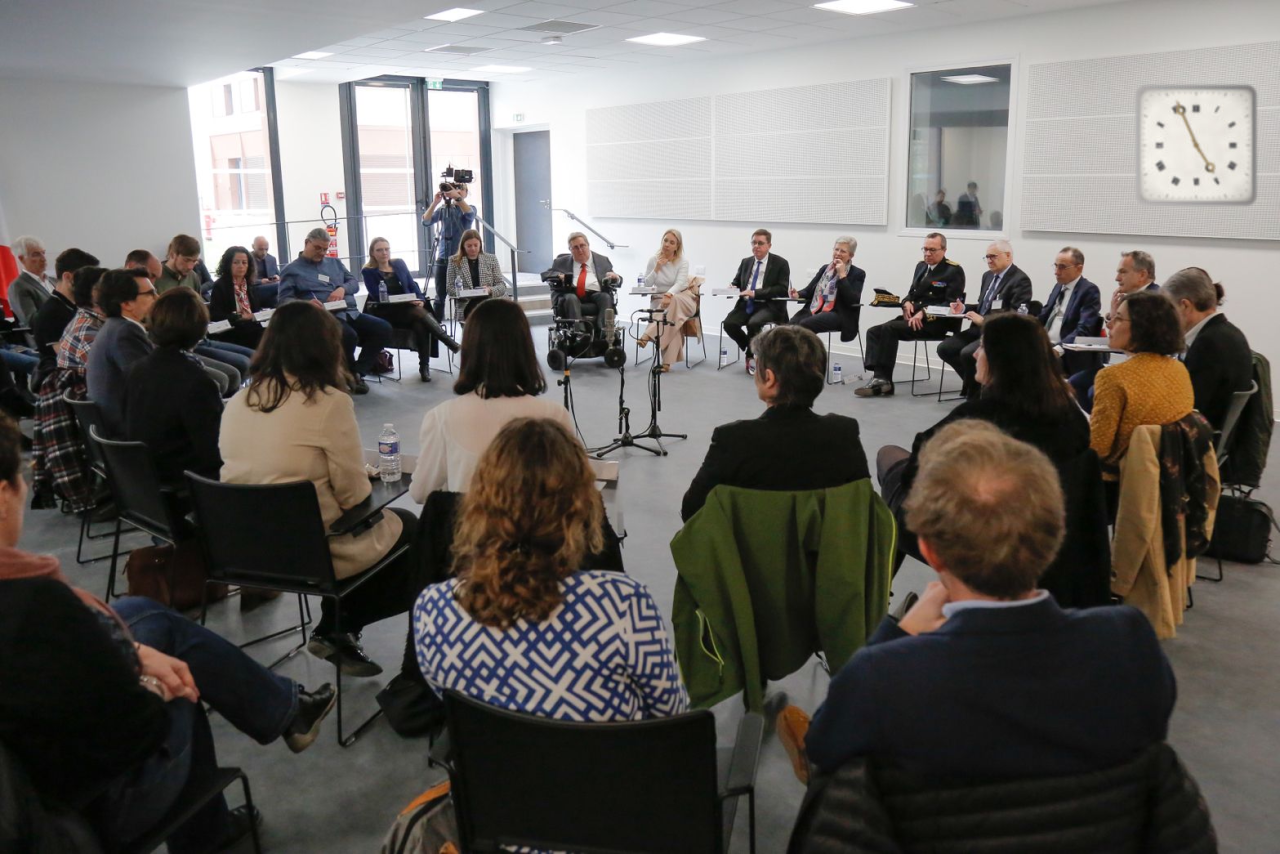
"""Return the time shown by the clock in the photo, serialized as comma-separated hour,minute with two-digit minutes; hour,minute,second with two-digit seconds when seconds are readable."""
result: 4,56
